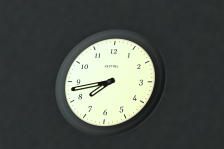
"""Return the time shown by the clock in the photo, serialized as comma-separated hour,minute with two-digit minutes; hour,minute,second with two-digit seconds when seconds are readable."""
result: 7,43
